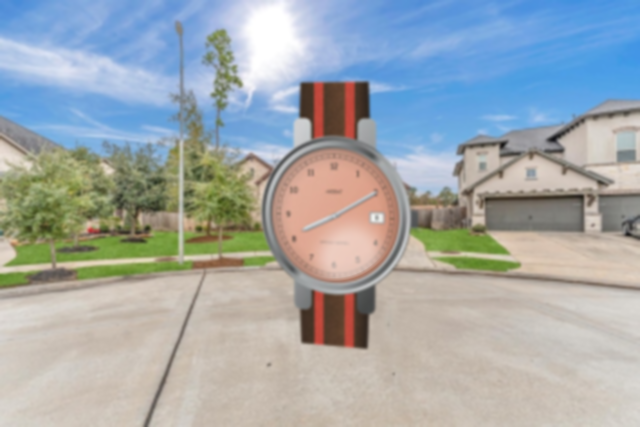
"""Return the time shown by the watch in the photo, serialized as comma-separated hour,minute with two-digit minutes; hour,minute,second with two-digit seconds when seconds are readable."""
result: 8,10
